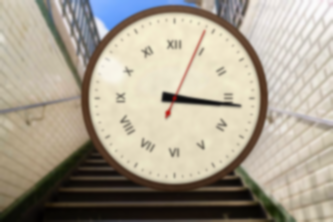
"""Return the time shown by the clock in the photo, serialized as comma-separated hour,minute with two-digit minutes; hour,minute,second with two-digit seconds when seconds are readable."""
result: 3,16,04
